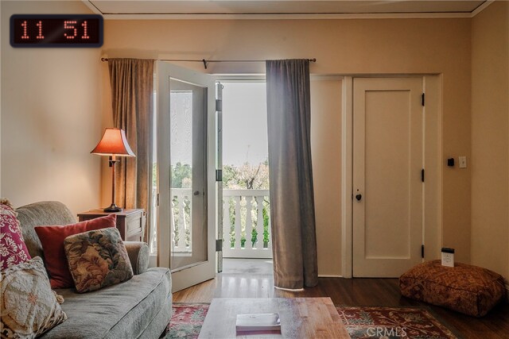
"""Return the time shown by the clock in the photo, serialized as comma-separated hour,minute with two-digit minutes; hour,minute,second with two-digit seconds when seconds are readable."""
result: 11,51
